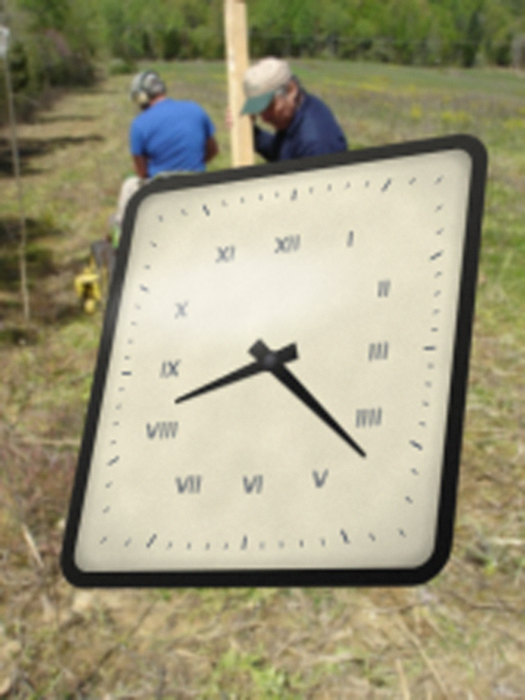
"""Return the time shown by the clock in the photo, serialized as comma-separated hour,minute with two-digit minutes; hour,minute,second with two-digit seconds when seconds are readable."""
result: 8,22
